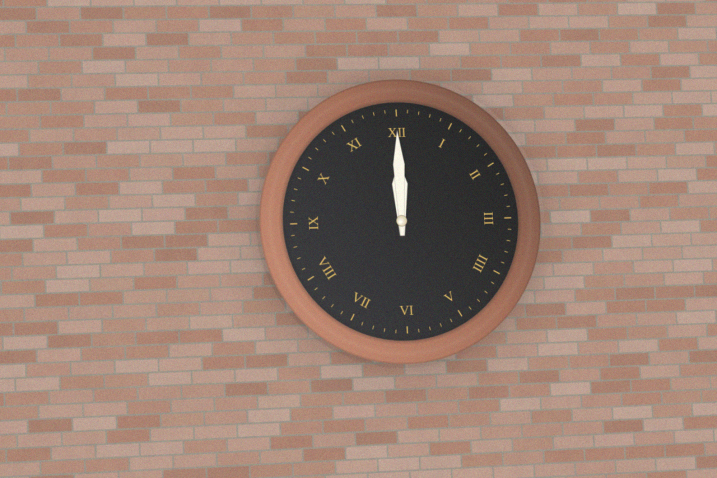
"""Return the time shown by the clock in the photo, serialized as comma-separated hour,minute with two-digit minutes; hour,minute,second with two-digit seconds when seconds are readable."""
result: 12,00
